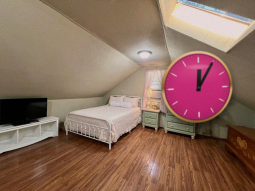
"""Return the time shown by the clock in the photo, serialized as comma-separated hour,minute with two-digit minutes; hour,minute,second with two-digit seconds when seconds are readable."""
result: 12,05
